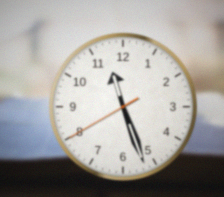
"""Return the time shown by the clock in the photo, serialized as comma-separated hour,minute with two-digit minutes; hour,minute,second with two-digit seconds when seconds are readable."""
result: 11,26,40
